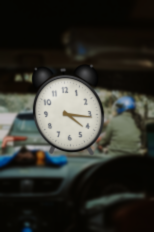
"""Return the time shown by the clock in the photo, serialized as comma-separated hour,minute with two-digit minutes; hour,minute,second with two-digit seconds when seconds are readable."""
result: 4,16
